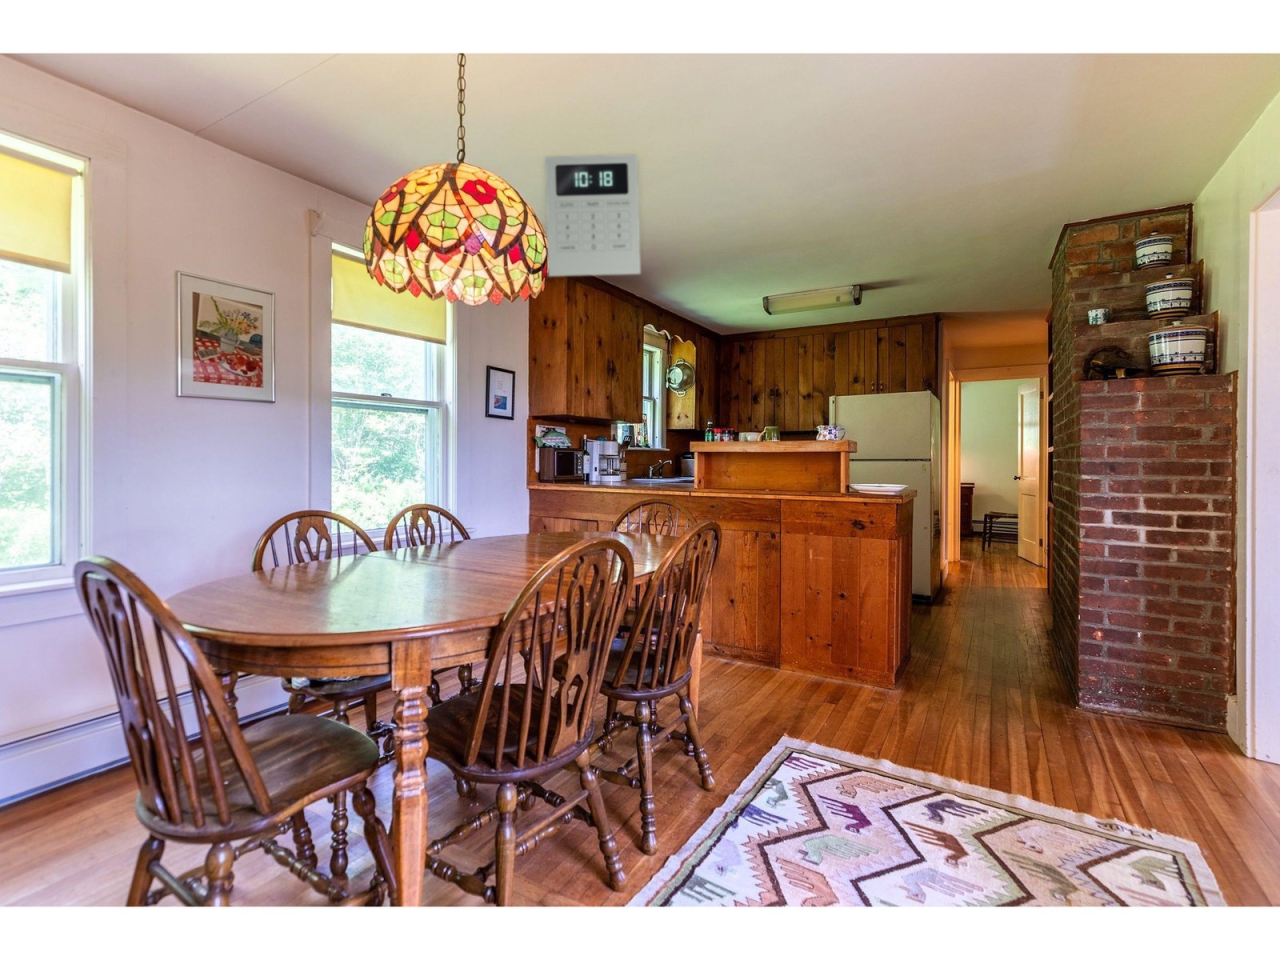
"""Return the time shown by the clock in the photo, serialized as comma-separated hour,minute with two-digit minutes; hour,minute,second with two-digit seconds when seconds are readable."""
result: 10,18
